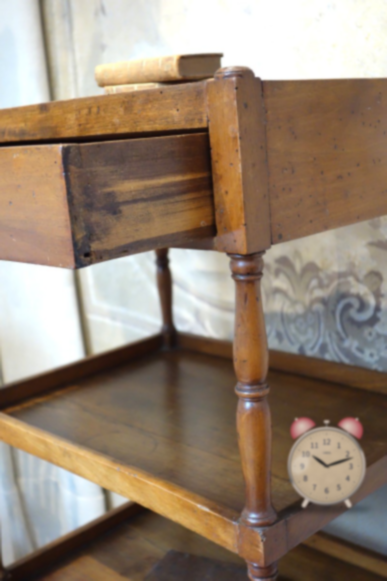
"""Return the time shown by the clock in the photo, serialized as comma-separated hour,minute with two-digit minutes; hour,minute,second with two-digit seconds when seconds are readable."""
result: 10,12
